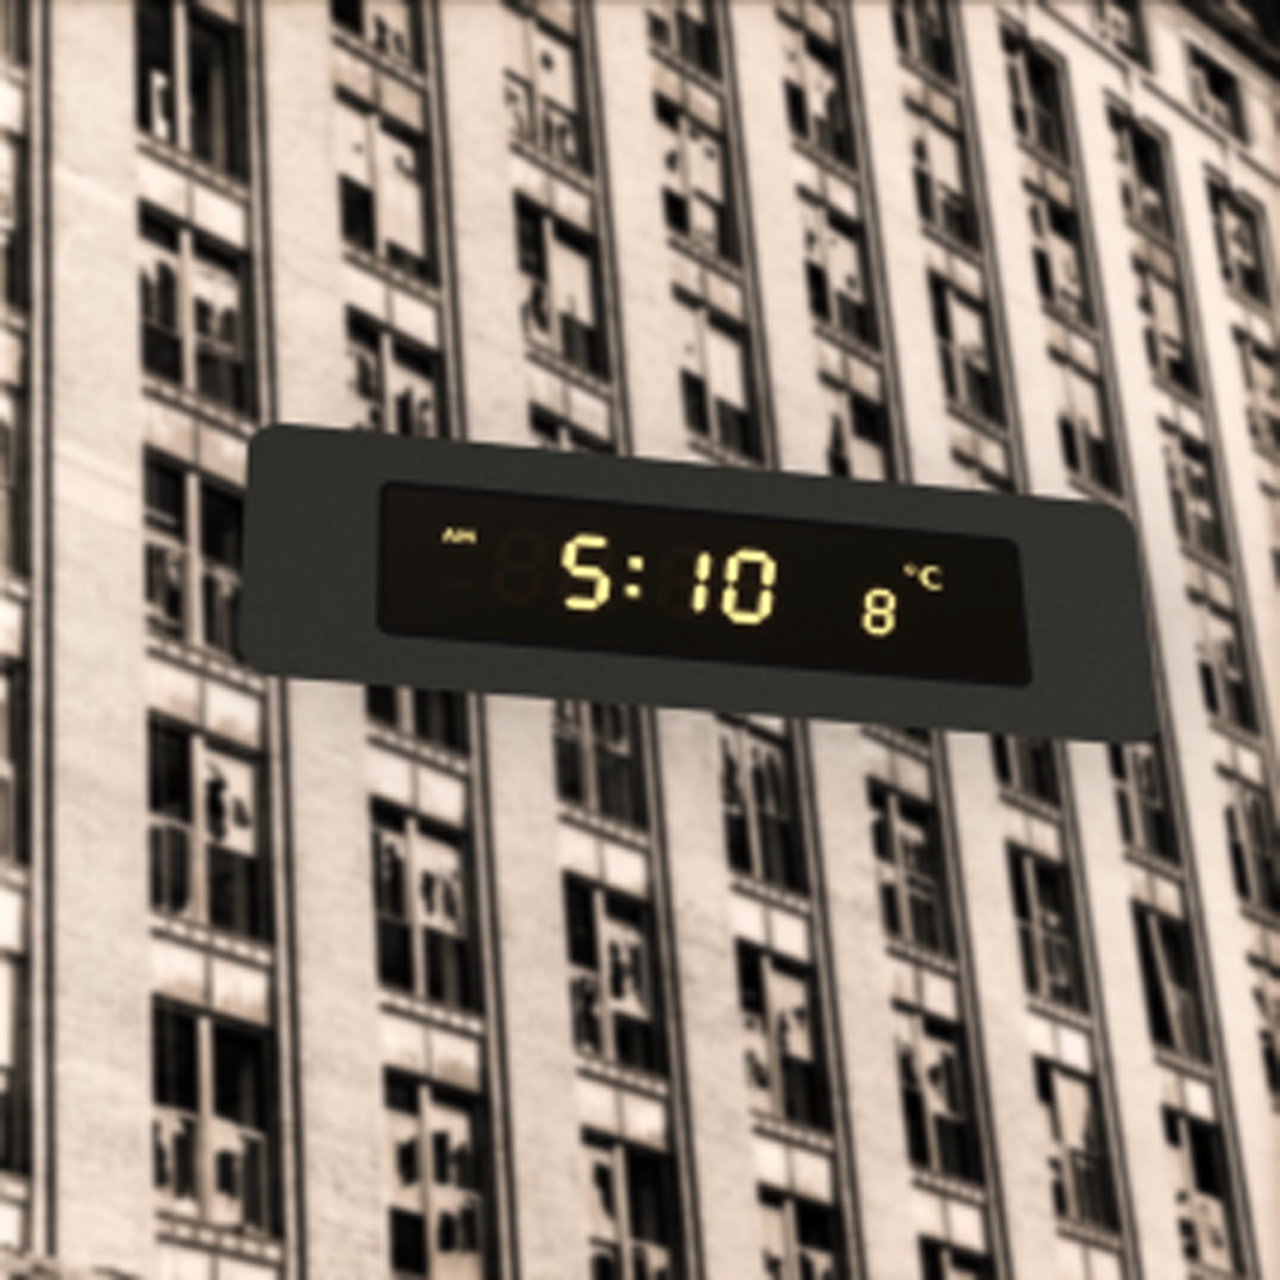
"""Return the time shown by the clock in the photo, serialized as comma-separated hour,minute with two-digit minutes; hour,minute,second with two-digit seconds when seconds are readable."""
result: 5,10
